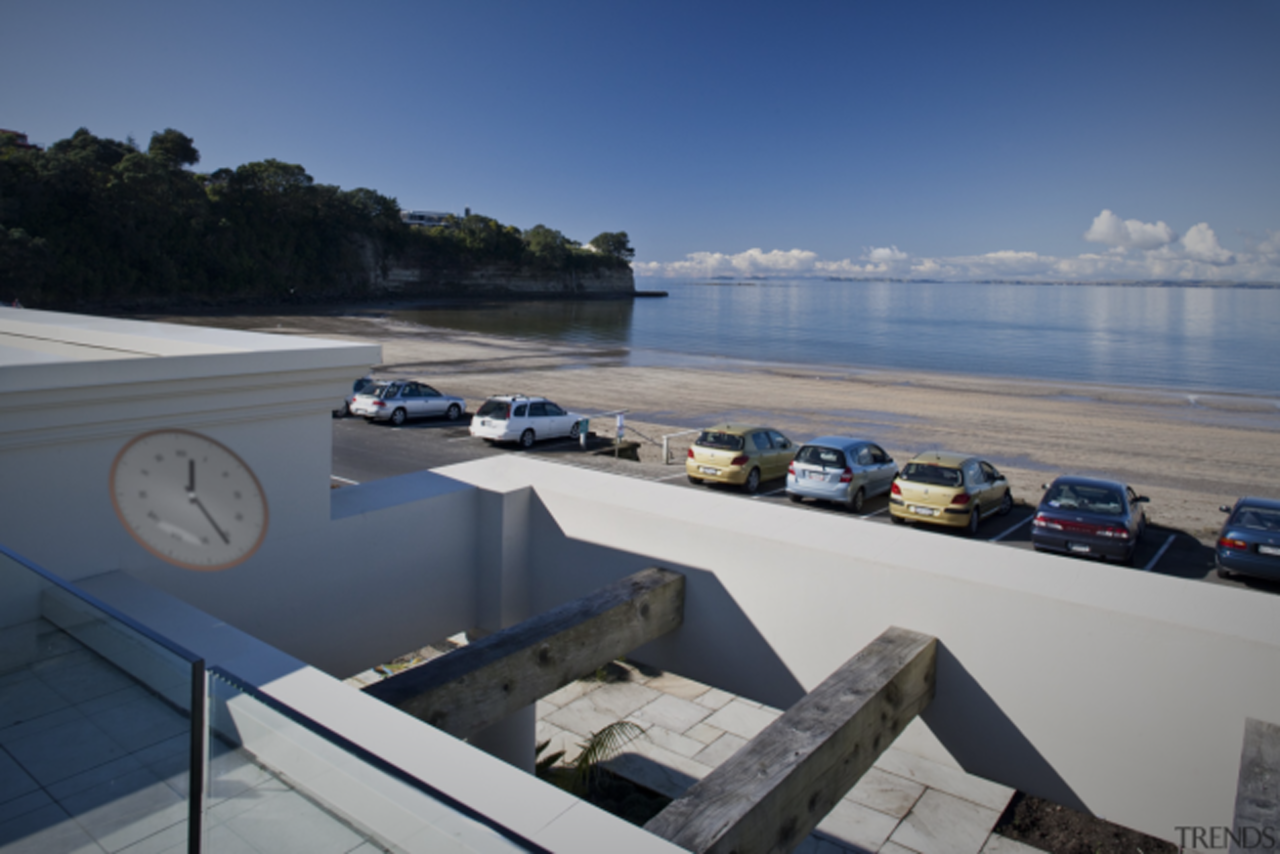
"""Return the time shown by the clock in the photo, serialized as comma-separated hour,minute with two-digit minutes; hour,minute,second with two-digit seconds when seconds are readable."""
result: 12,26
